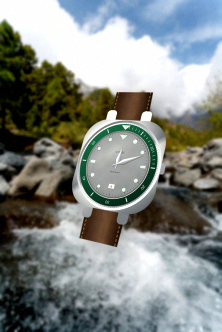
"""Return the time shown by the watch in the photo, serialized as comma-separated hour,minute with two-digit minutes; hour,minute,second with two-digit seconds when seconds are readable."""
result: 12,11
